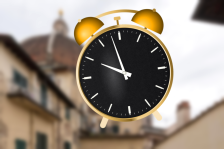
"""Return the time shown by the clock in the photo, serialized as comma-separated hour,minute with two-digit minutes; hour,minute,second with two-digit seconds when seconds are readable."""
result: 9,58
